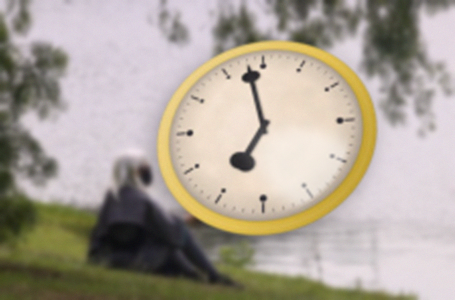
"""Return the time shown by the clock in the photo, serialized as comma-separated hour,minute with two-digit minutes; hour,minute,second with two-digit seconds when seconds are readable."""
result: 6,58
